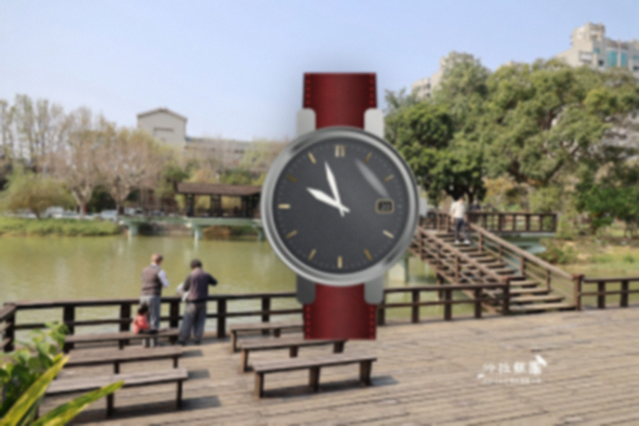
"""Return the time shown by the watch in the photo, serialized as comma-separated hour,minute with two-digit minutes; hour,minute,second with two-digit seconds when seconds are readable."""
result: 9,57
